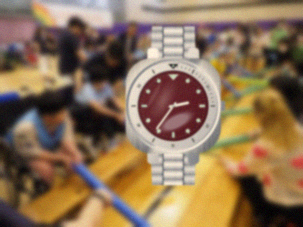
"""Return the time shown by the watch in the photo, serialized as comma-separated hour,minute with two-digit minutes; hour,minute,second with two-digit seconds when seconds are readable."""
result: 2,36
